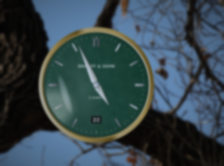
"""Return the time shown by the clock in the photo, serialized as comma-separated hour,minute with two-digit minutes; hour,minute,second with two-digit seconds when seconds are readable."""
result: 4,56
